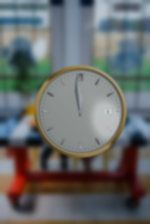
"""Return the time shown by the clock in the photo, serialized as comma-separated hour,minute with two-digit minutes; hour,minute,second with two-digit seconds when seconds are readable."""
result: 11,59
